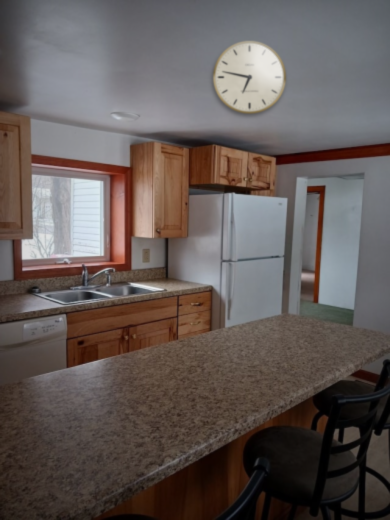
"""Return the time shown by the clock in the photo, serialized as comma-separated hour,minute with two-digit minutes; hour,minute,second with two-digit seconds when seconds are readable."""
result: 6,47
